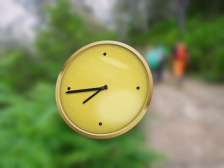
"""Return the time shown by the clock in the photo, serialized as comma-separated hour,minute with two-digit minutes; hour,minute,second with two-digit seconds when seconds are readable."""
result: 7,44
